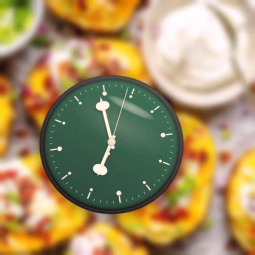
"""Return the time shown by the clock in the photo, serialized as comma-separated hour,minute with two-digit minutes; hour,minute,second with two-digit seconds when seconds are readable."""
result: 6,59,04
